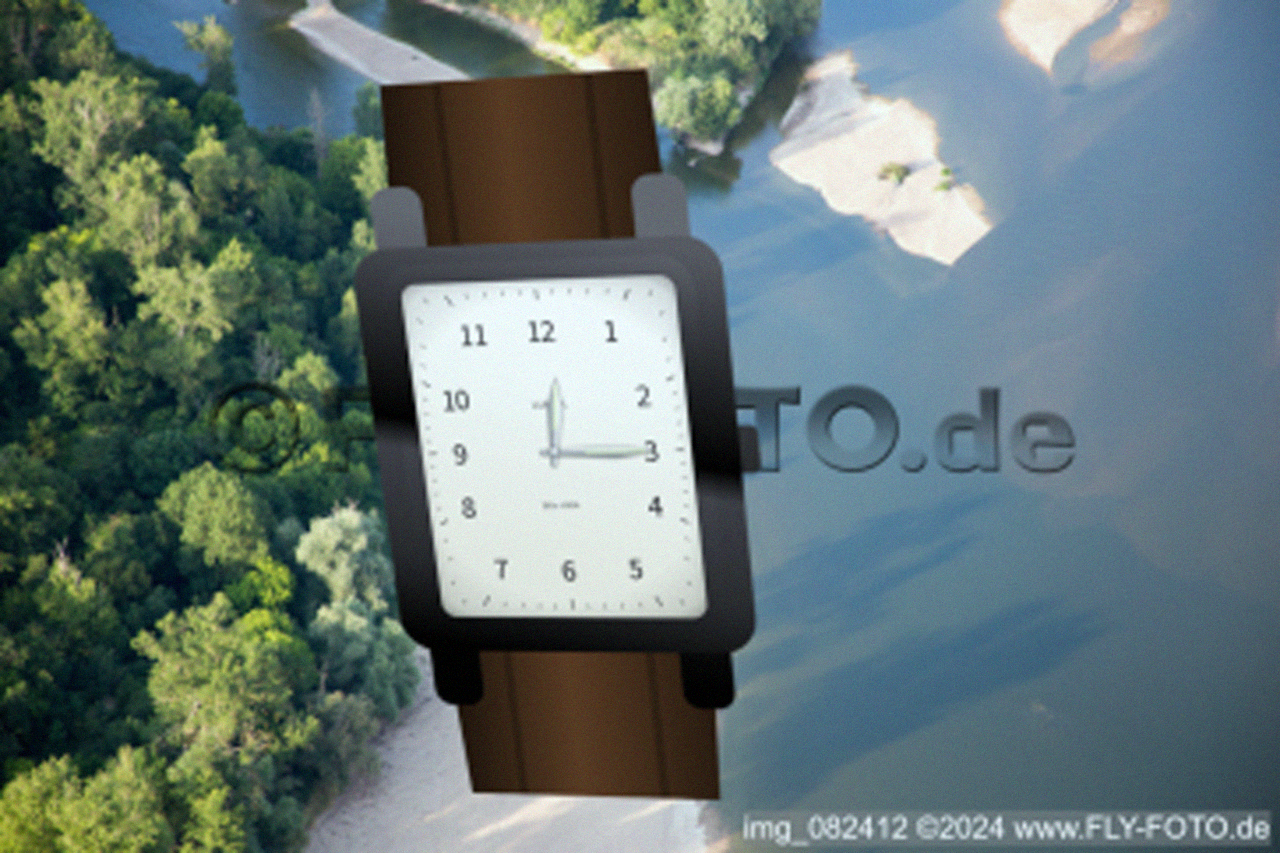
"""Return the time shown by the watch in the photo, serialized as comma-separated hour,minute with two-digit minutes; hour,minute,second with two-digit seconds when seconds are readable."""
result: 12,15
